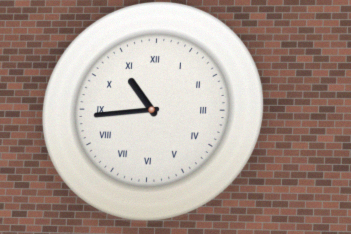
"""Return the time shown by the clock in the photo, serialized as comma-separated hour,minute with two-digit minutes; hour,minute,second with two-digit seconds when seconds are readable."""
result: 10,44
